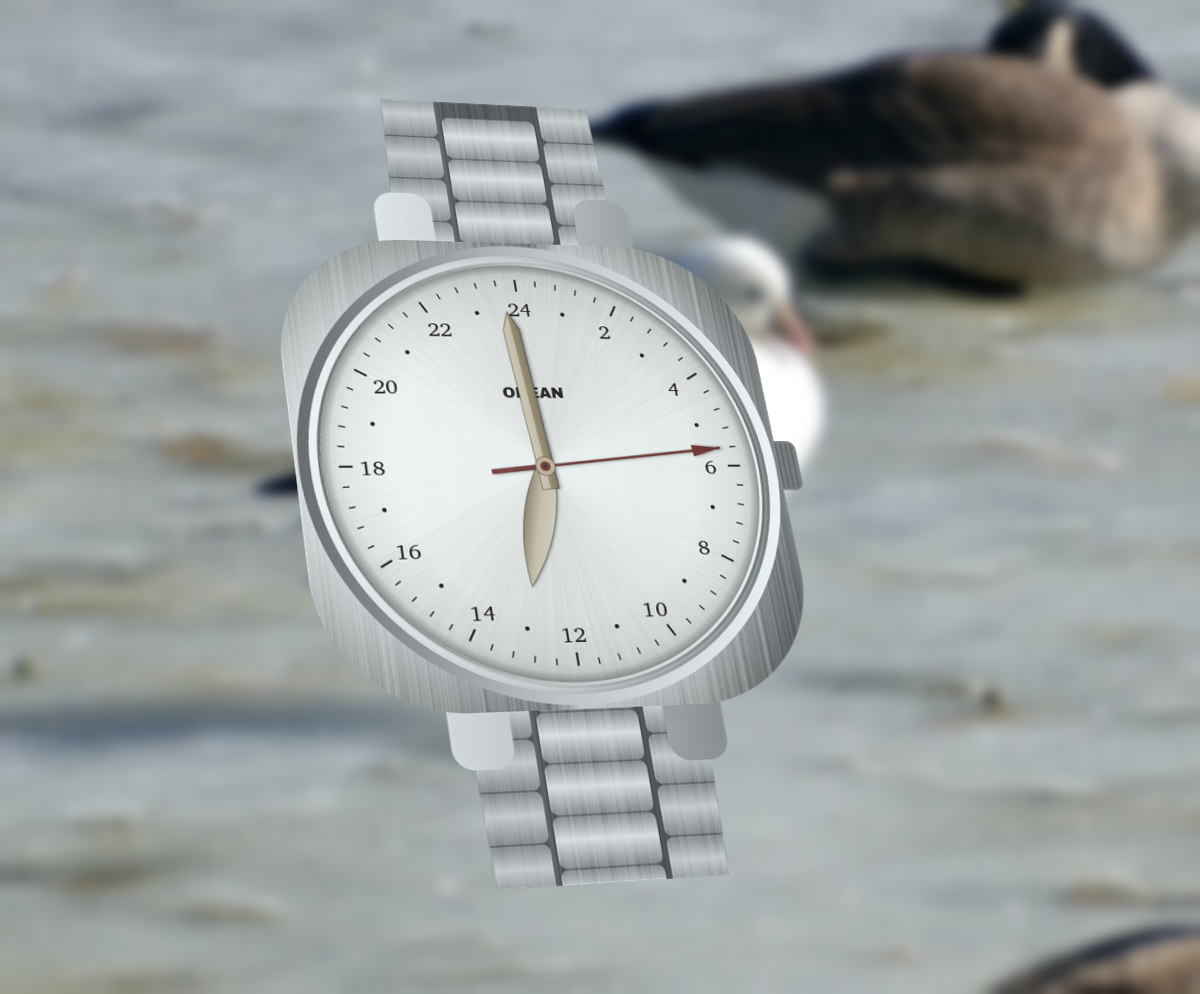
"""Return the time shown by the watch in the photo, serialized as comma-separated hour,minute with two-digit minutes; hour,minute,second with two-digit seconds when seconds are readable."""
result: 12,59,14
